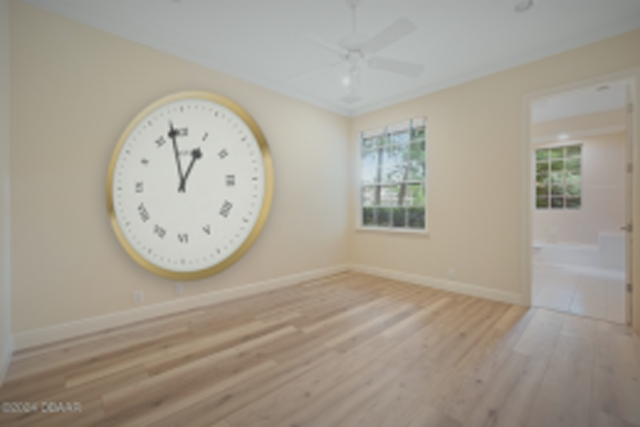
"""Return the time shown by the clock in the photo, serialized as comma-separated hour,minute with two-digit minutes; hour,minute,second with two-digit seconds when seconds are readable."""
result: 12,58
